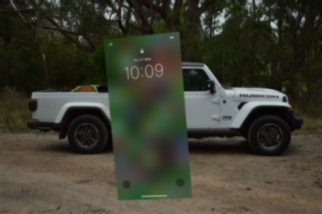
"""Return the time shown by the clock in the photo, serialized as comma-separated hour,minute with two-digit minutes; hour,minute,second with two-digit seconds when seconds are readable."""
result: 10,09
